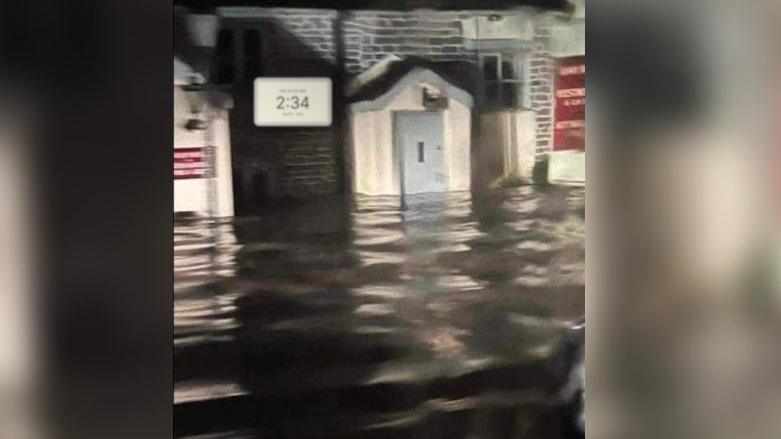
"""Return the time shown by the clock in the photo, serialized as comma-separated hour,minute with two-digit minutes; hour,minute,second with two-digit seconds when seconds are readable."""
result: 2,34
